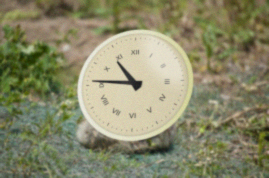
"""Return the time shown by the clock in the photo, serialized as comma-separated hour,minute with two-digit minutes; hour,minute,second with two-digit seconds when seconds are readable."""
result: 10,46
